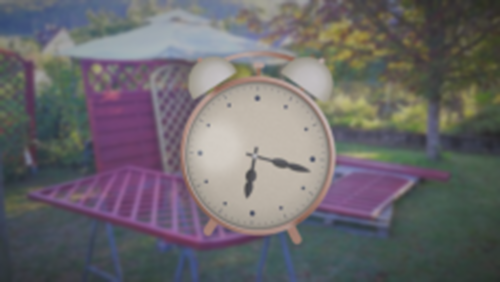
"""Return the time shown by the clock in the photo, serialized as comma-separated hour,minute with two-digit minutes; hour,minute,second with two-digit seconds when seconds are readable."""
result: 6,17
